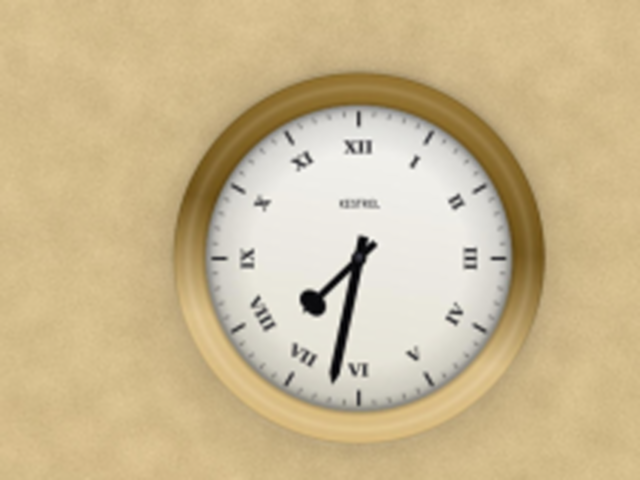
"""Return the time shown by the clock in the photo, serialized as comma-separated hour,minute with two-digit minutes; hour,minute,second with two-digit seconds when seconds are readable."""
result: 7,32
